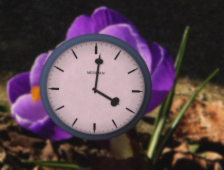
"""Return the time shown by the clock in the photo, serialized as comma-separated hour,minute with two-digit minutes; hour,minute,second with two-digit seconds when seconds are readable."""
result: 4,01
